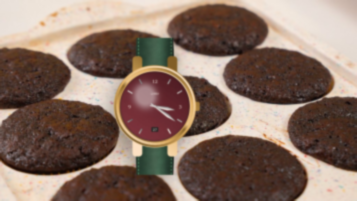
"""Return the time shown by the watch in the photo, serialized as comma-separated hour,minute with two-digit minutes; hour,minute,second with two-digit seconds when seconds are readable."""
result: 3,21
